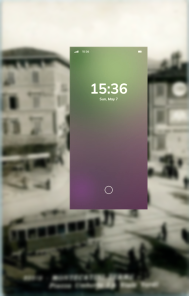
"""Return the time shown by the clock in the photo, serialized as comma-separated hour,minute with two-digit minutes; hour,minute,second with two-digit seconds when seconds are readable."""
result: 15,36
